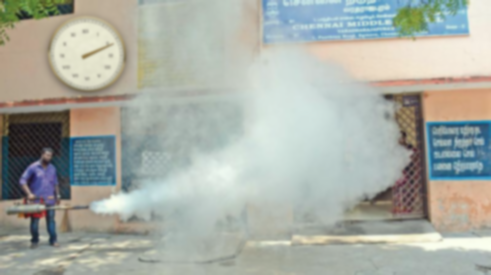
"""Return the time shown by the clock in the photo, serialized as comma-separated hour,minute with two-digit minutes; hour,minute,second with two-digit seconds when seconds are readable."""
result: 2,11
